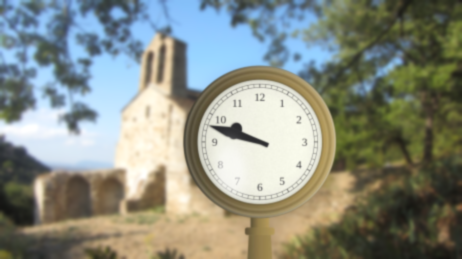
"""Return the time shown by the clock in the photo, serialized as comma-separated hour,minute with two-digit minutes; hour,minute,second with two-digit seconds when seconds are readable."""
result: 9,48
